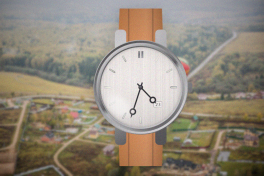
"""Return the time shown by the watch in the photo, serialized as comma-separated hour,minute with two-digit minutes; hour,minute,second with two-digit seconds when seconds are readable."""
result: 4,33
